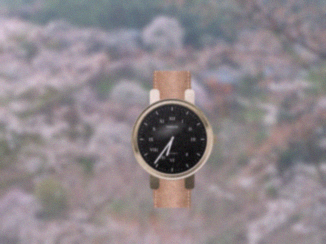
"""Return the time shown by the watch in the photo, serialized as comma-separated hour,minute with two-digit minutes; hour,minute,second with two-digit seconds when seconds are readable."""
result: 6,36
